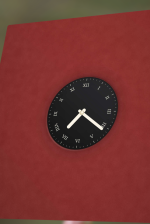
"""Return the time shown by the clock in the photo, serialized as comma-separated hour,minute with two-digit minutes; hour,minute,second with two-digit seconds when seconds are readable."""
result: 7,21
